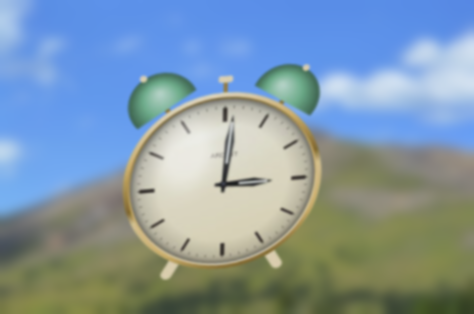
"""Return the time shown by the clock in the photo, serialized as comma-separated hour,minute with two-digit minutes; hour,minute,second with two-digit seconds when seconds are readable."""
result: 3,01
